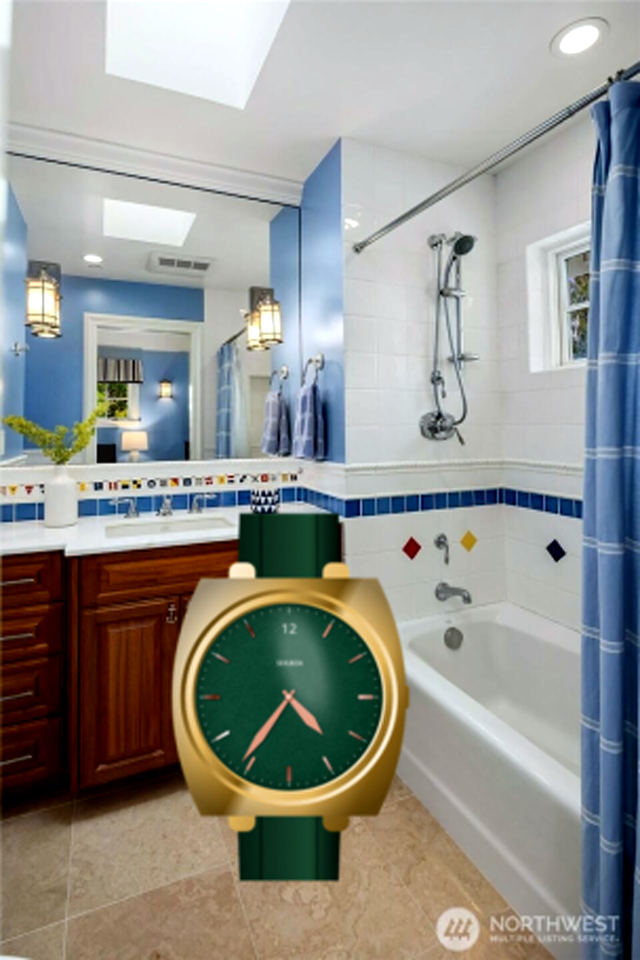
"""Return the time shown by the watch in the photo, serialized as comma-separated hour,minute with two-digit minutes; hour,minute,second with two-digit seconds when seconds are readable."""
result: 4,36
